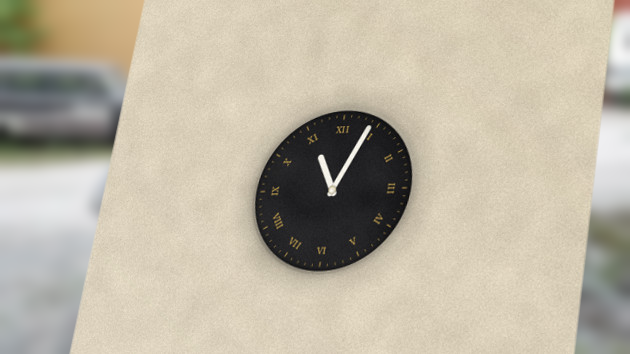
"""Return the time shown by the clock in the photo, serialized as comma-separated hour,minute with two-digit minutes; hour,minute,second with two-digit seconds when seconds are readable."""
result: 11,04
